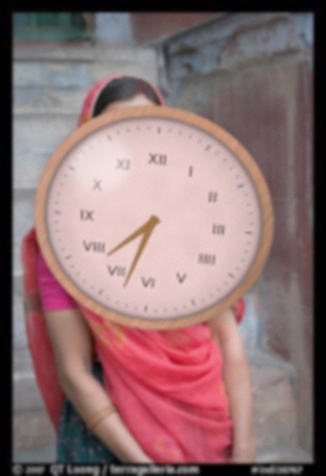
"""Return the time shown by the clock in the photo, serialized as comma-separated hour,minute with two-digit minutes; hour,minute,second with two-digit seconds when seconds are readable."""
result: 7,33
